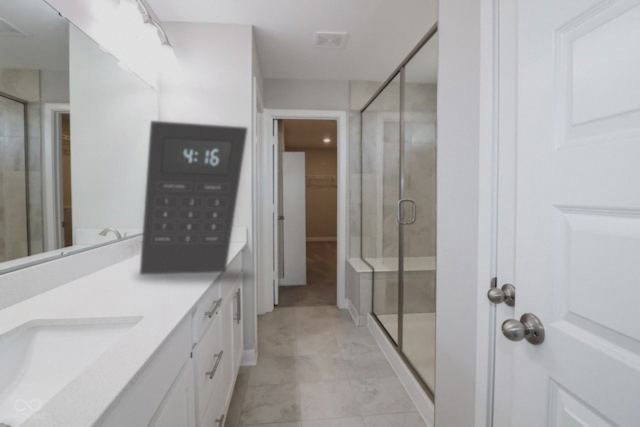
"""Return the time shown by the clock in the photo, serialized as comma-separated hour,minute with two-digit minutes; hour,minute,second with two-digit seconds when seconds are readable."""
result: 4,16
